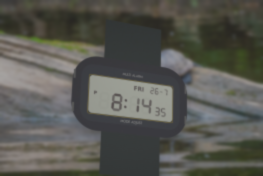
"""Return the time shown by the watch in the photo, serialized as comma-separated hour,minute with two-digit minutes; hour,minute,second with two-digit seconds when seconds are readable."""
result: 8,14
